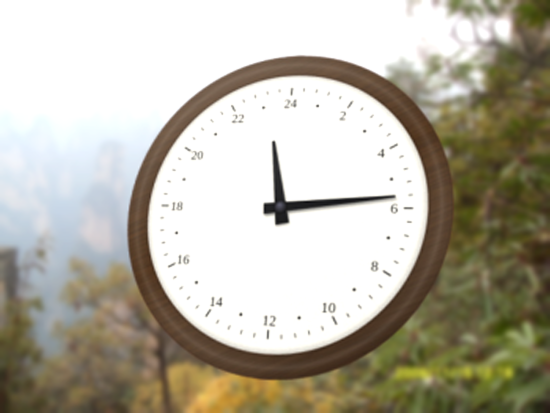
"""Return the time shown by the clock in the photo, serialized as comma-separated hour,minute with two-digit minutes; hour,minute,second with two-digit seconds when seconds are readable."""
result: 23,14
